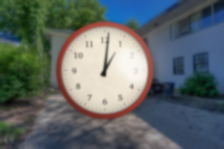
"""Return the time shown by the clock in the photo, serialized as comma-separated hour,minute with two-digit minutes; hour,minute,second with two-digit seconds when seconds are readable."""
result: 1,01
